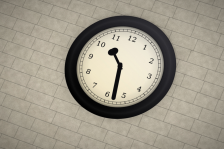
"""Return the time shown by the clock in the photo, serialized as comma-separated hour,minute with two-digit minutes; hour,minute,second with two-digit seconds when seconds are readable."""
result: 10,28
